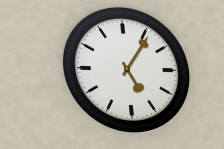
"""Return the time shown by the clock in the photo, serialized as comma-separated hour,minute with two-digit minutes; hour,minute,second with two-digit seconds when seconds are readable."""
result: 5,06
